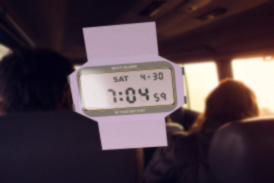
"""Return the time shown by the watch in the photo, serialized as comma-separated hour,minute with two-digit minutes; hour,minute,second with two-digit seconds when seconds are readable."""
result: 7,04
